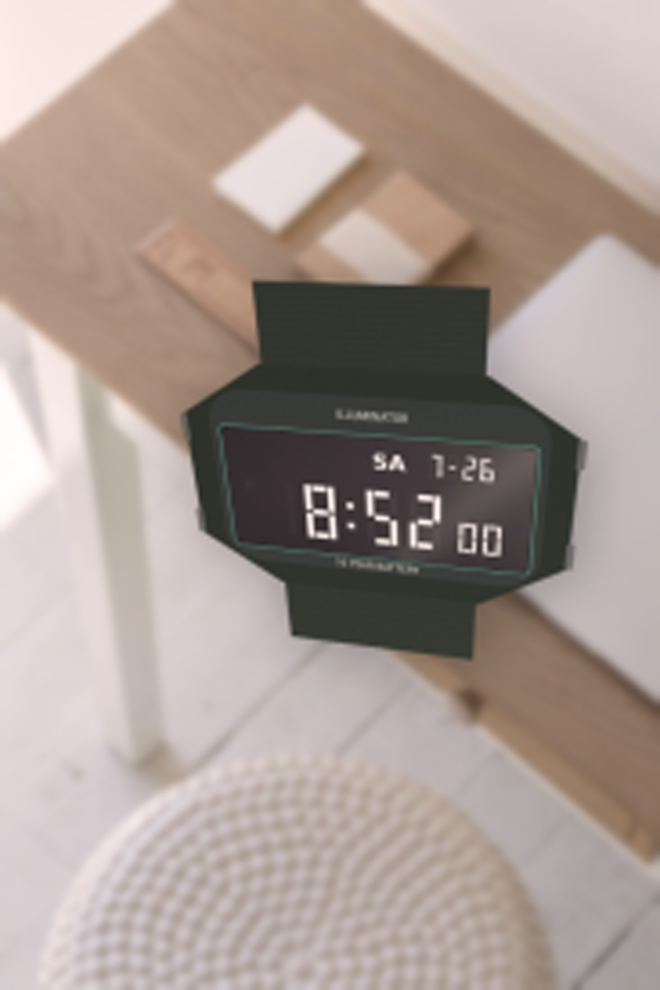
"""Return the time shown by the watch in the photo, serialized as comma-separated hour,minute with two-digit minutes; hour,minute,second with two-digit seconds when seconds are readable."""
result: 8,52,00
